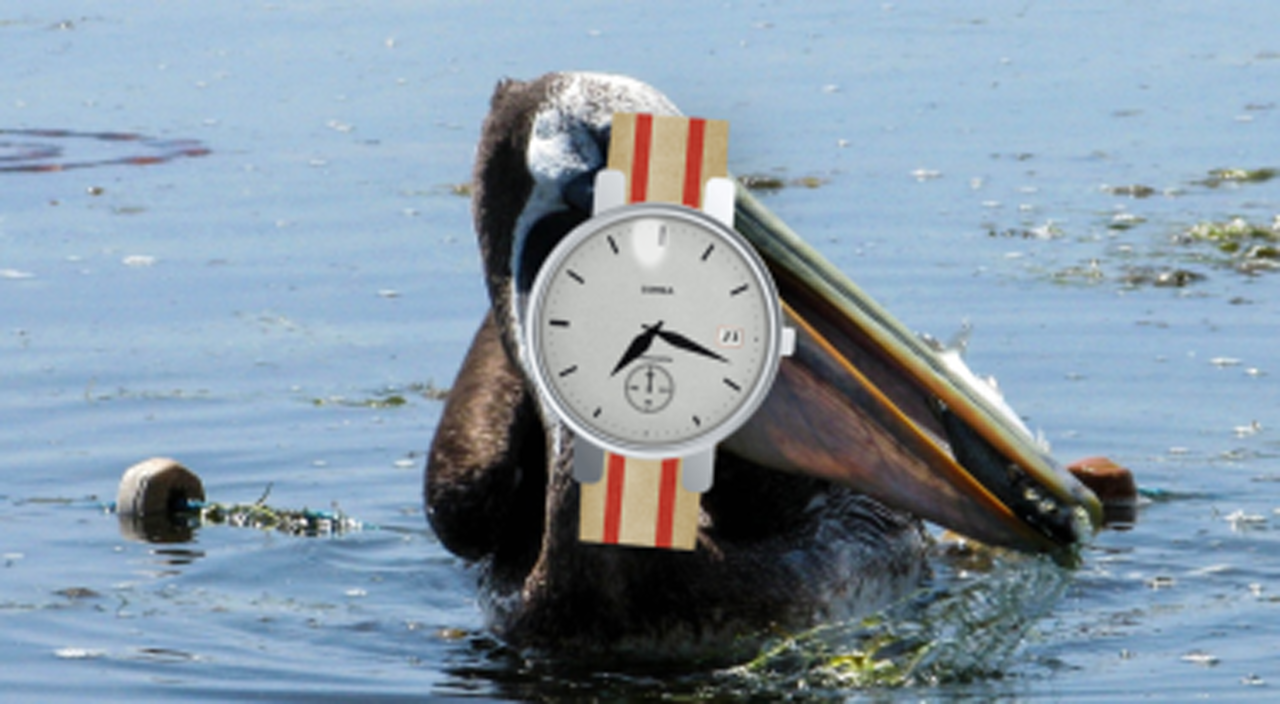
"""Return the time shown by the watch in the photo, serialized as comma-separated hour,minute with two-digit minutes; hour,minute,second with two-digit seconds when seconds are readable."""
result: 7,18
